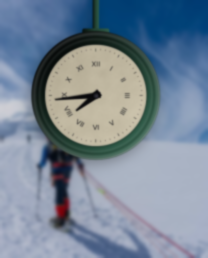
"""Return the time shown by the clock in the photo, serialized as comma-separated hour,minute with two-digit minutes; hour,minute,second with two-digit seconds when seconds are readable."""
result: 7,44
